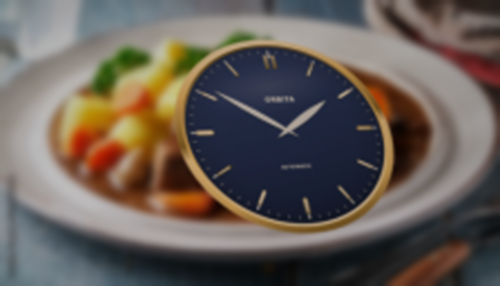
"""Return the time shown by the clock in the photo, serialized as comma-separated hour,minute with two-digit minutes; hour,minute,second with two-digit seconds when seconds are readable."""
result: 1,51
